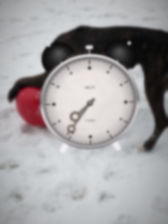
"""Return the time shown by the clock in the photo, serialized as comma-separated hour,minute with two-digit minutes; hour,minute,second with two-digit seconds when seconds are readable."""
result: 7,36
